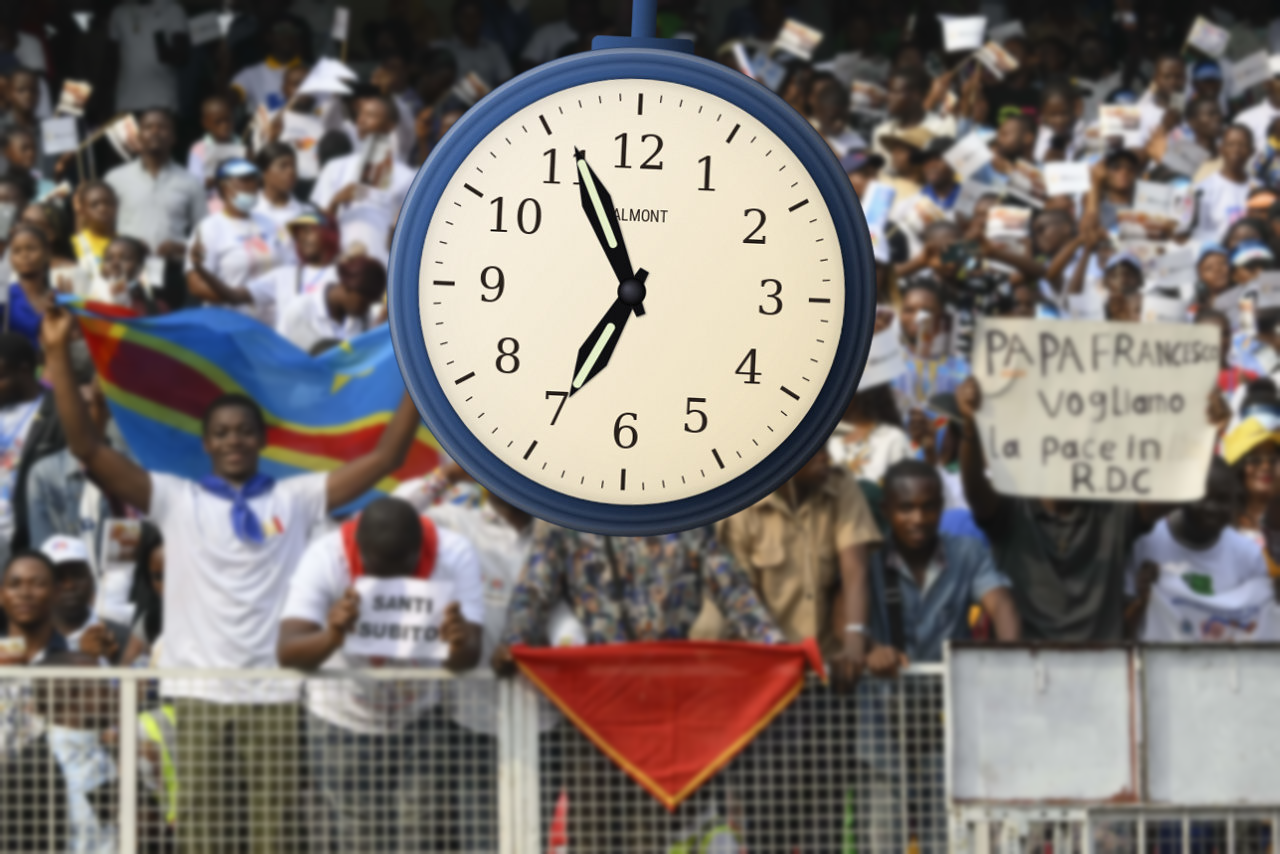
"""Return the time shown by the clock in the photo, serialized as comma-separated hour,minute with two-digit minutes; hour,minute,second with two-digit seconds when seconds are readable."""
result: 6,56
